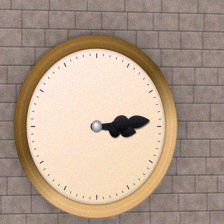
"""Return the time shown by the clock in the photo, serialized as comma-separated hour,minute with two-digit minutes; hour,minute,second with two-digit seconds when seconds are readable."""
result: 3,14
